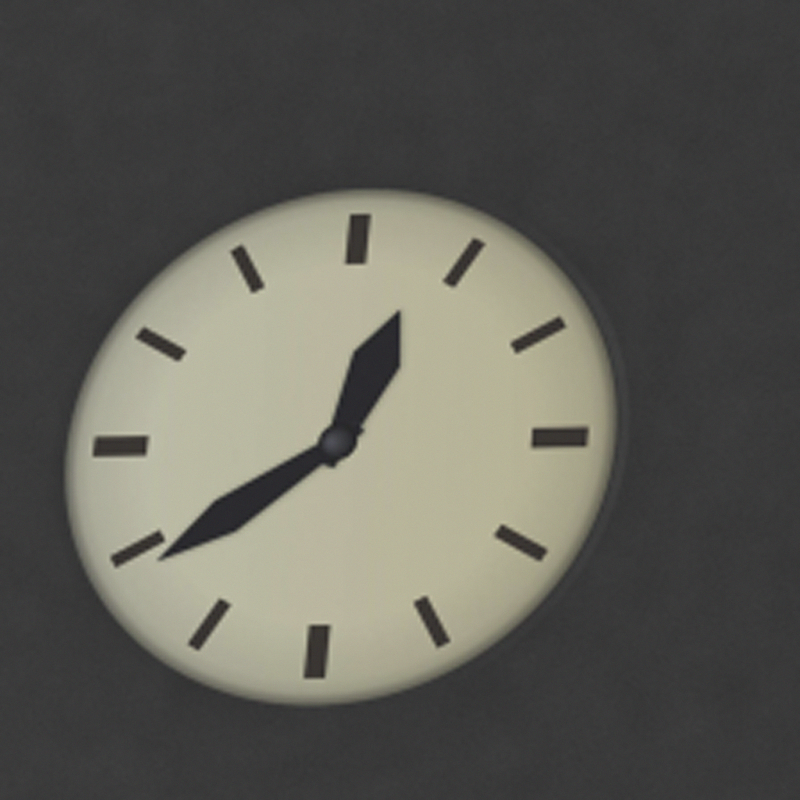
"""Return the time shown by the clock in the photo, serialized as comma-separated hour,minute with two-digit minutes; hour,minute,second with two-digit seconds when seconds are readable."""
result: 12,39
